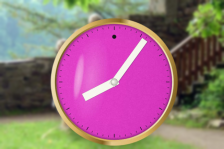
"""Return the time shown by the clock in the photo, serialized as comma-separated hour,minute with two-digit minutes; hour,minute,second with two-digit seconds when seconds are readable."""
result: 8,06
